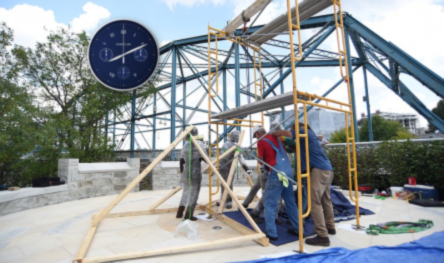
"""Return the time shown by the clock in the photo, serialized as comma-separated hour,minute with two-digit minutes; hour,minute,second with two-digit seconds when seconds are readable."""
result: 8,11
